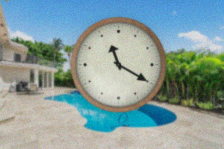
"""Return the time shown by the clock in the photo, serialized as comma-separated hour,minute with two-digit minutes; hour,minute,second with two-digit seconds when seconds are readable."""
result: 11,20
